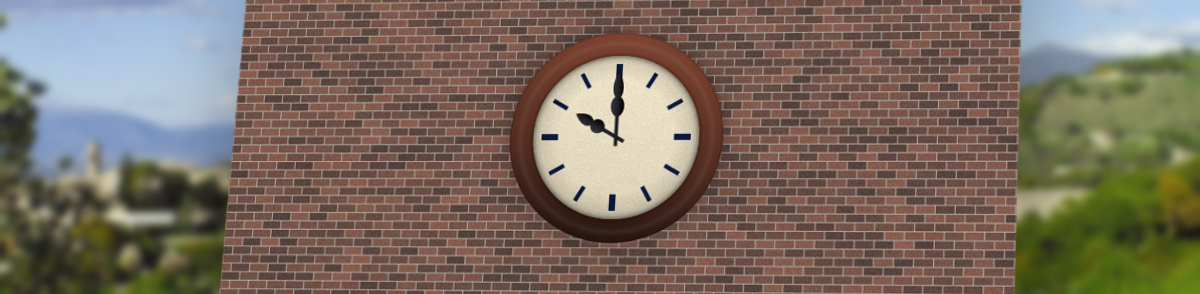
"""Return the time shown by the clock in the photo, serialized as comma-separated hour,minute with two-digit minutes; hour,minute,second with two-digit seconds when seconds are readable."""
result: 10,00
